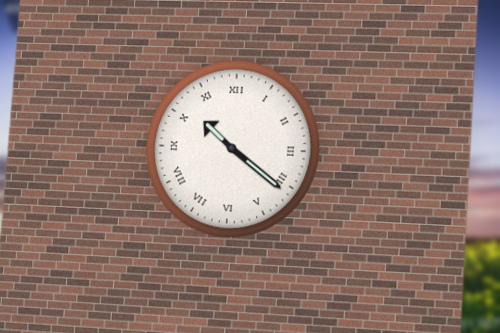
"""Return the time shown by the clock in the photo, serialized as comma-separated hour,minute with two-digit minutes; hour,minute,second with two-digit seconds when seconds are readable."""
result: 10,21
